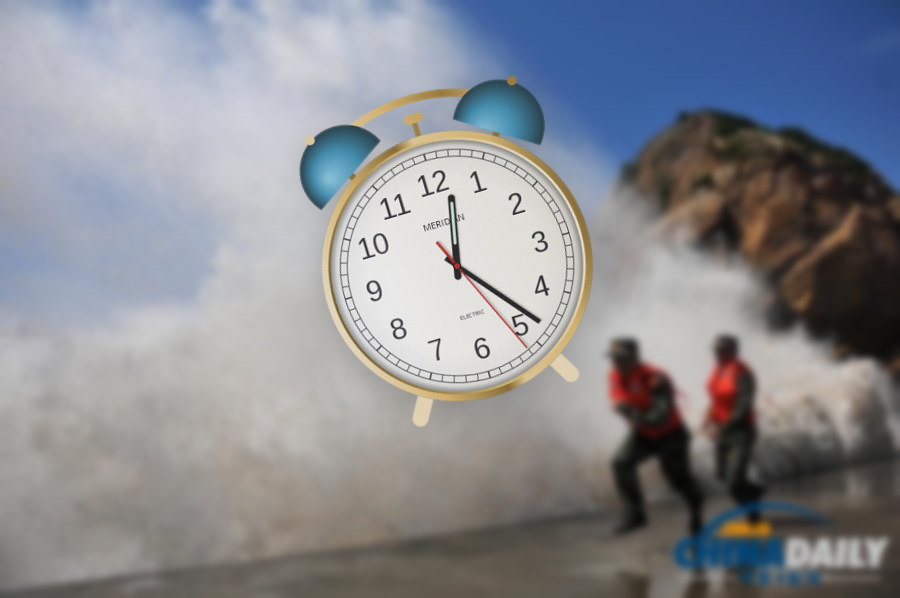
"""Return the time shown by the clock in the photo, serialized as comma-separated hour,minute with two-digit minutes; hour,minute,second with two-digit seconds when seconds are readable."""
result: 12,23,26
